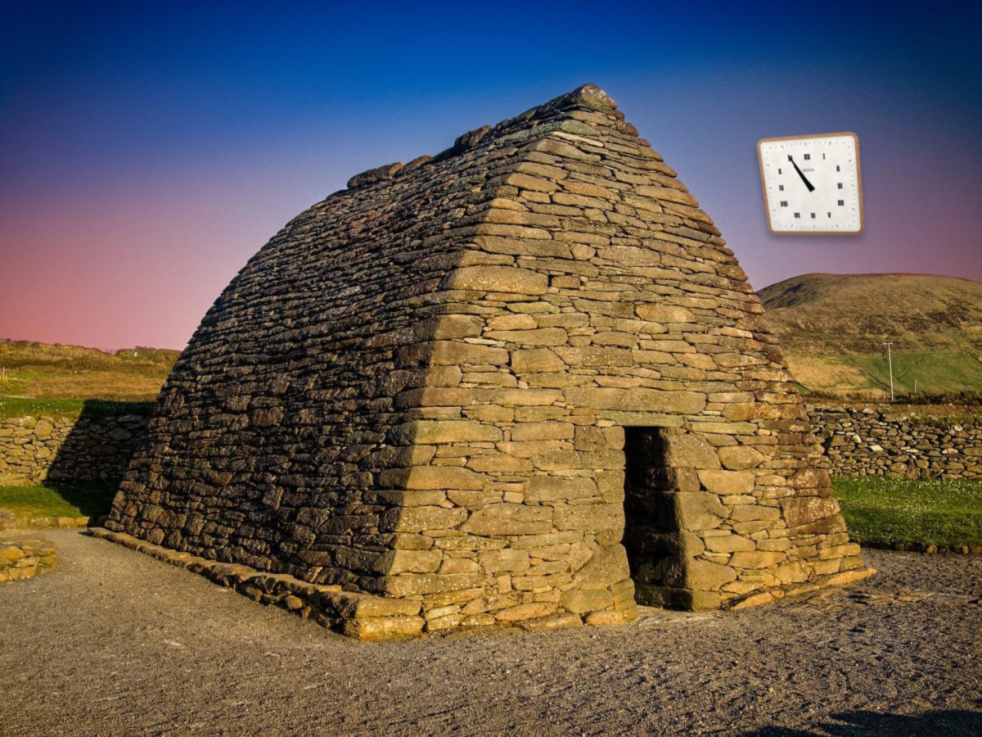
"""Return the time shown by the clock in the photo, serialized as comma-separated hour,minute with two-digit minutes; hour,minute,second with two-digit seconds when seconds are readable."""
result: 10,55
